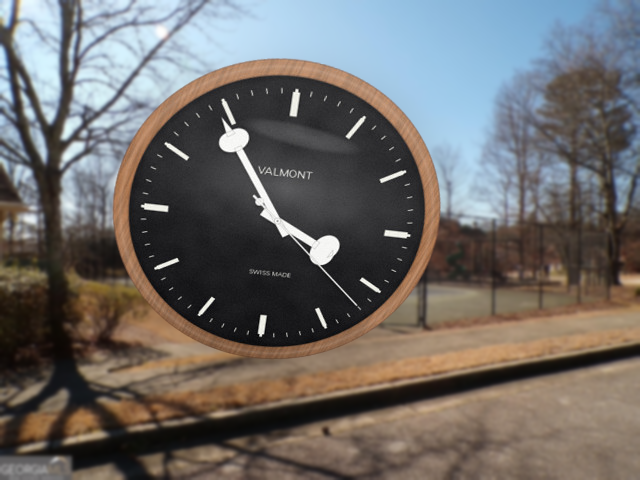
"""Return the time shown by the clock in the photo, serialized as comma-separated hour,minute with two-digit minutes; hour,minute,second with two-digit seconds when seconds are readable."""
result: 3,54,22
